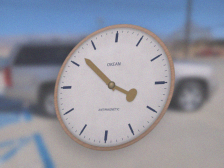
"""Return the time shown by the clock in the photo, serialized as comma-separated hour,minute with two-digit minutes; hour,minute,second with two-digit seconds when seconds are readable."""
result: 3,52
